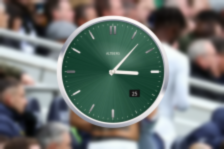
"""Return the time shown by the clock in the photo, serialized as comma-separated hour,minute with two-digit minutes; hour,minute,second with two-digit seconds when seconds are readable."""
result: 3,07
